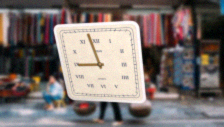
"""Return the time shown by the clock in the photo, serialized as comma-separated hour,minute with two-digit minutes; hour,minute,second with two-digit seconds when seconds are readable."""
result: 8,58
